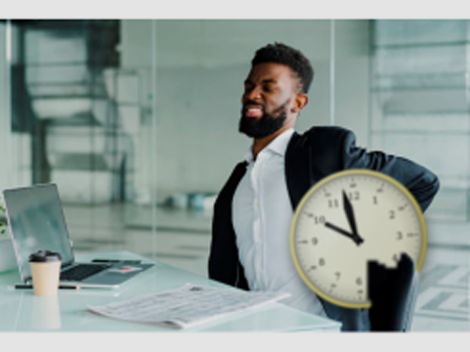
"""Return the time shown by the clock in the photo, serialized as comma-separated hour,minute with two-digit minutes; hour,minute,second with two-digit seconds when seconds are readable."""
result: 9,58
